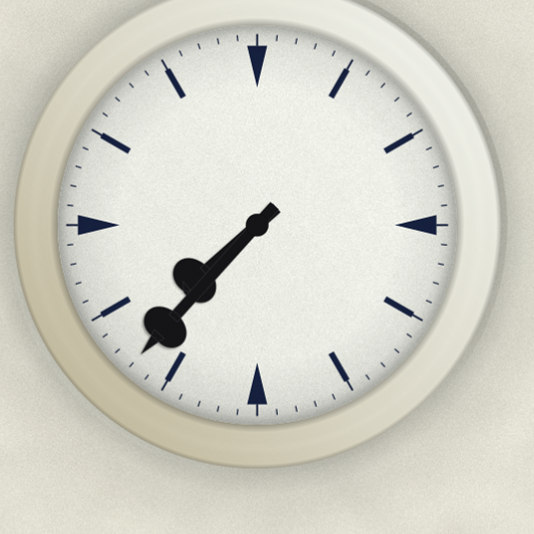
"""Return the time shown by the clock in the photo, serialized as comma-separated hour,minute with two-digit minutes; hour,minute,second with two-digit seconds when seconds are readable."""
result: 7,37
